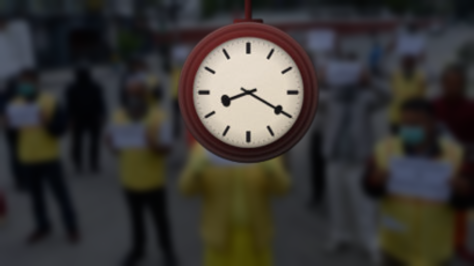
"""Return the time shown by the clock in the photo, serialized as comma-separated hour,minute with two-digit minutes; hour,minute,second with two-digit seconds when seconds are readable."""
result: 8,20
